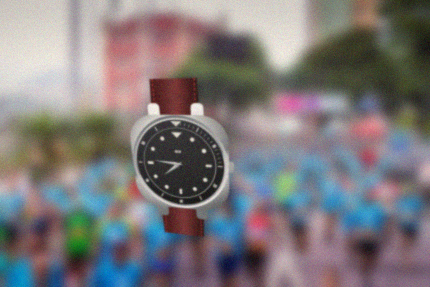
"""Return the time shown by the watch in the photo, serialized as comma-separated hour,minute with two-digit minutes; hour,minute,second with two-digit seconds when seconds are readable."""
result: 7,46
